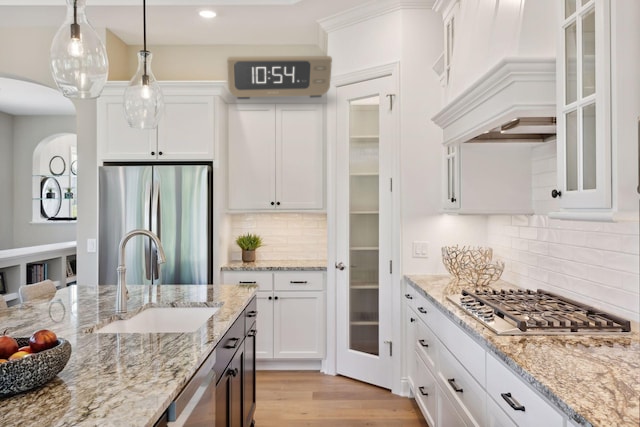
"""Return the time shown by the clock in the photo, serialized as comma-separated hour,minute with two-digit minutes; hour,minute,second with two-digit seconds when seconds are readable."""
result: 10,54
